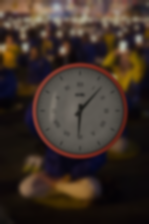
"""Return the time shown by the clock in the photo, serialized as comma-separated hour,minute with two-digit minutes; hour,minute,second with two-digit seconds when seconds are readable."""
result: 6,07
